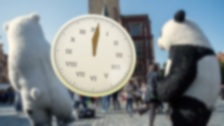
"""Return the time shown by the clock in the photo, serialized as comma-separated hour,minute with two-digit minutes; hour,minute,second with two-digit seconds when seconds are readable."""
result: 12,01
